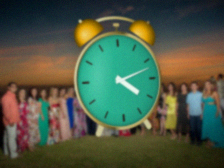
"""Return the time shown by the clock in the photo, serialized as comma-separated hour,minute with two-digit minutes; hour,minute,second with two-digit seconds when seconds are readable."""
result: 4,12
